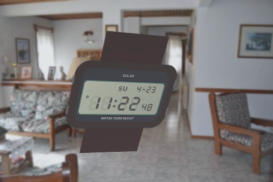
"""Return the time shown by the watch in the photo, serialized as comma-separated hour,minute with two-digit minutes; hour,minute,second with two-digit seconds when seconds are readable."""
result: 11,22,48
